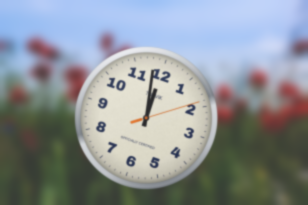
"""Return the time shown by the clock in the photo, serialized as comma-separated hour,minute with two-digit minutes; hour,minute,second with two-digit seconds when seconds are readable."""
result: 11,58,09
